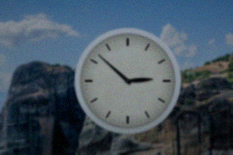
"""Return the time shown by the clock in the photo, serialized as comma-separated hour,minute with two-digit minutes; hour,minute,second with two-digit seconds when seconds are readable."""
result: 2,52
